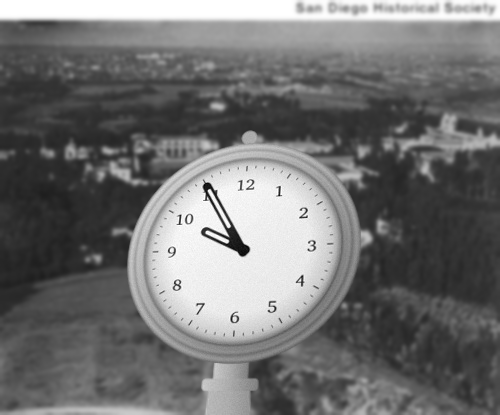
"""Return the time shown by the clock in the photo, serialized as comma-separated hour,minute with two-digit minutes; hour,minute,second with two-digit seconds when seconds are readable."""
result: 9,55
